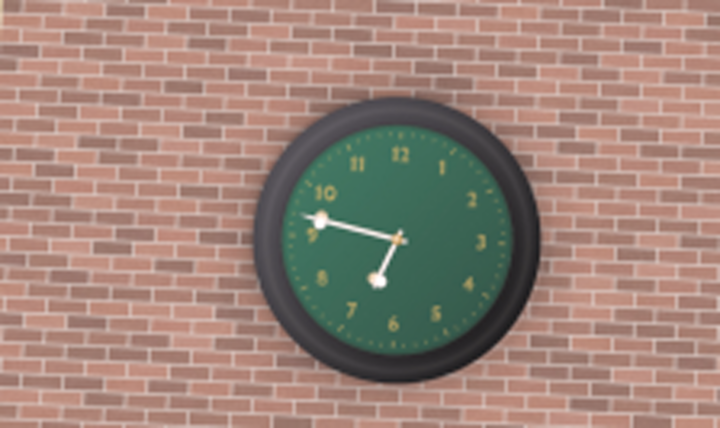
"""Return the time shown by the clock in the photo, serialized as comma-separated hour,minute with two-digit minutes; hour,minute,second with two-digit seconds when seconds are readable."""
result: 6,47
